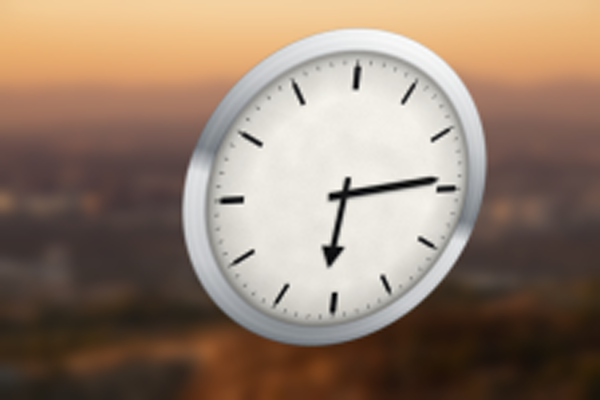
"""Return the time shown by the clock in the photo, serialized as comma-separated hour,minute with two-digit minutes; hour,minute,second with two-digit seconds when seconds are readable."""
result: 6,14
